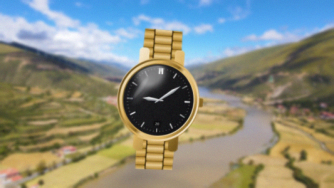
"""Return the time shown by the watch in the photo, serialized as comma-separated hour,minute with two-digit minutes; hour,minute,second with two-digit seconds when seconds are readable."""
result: 9,09
